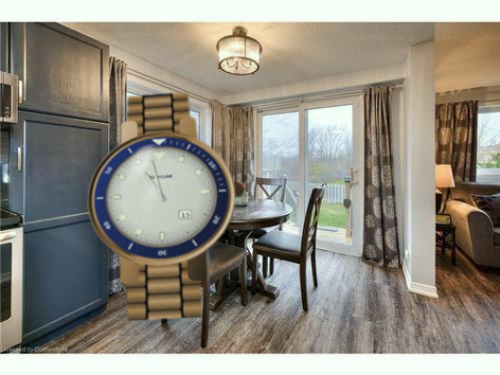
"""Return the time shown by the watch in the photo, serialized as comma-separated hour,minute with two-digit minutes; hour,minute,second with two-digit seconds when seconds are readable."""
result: 10,58
